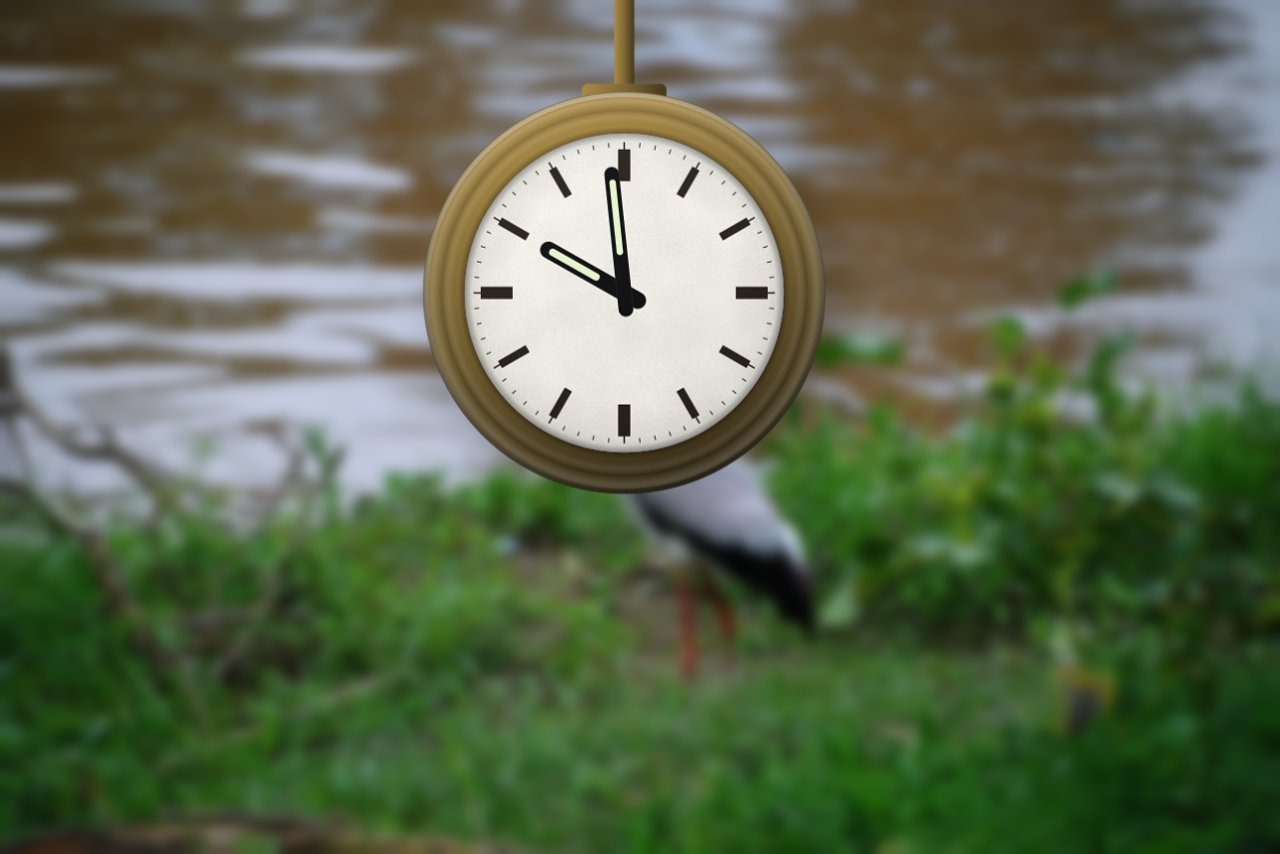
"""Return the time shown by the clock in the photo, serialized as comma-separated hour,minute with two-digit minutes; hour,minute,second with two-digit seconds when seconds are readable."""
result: 9,59
